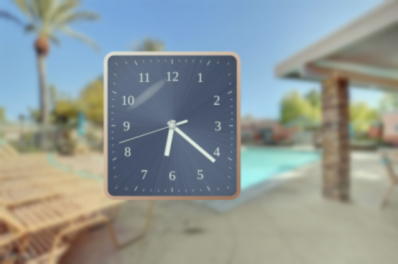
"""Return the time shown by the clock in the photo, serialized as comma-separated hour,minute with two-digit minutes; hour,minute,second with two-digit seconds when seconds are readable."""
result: 6,21,42
